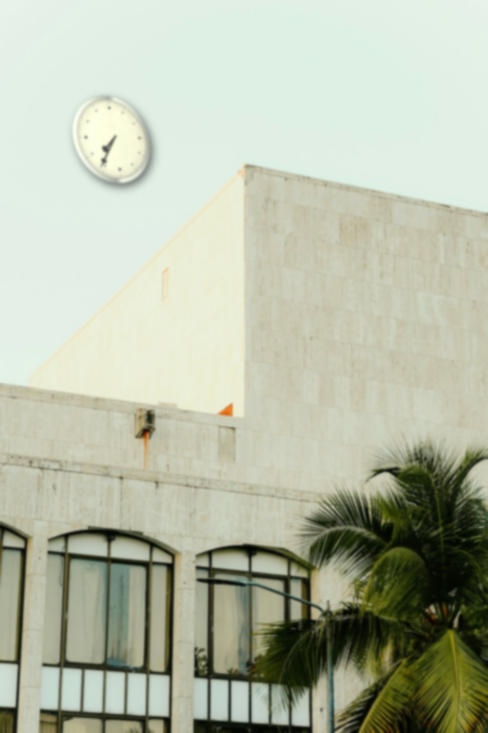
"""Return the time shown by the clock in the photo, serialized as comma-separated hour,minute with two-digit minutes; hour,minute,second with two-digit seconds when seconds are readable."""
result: 7,36
